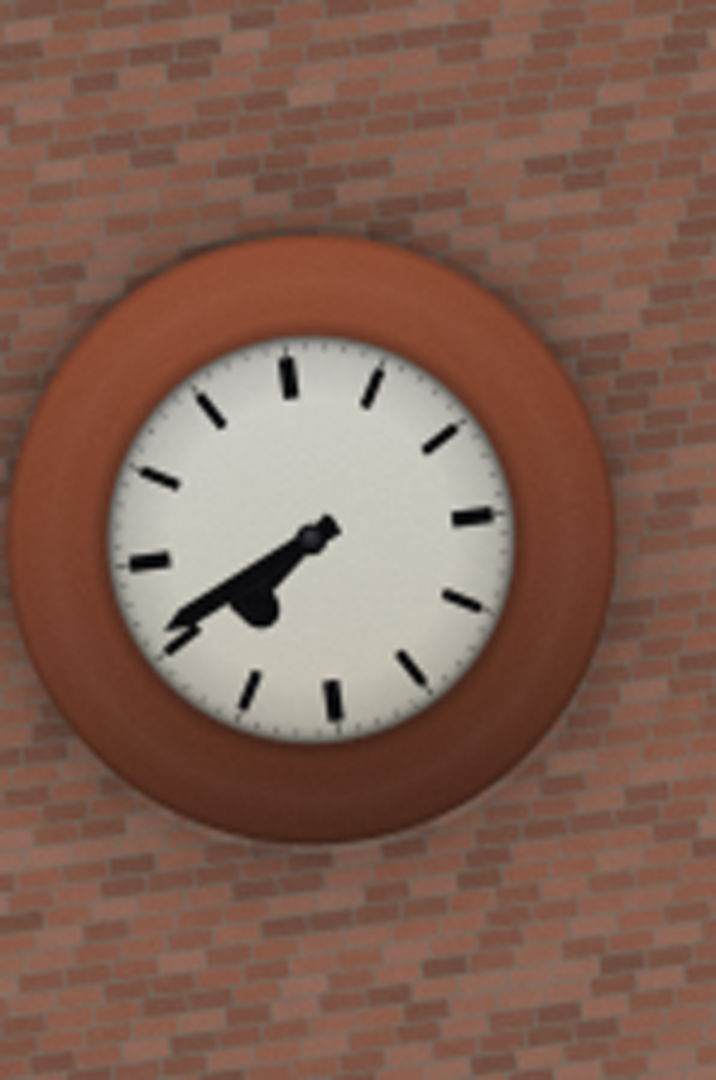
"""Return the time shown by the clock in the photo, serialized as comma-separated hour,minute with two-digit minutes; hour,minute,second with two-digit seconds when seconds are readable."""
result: 7,41
